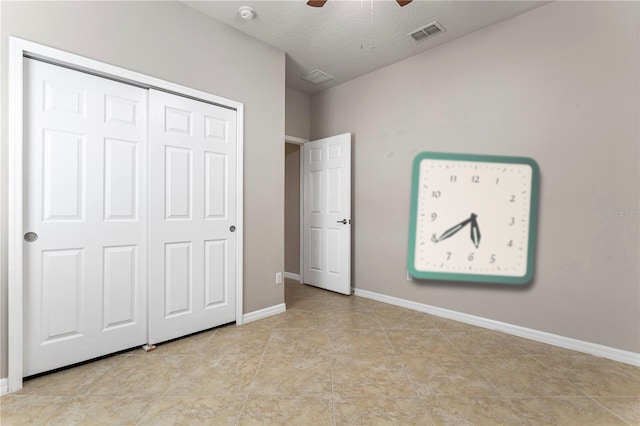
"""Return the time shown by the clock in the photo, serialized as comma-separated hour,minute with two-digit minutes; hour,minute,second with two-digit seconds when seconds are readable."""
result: 5,39
